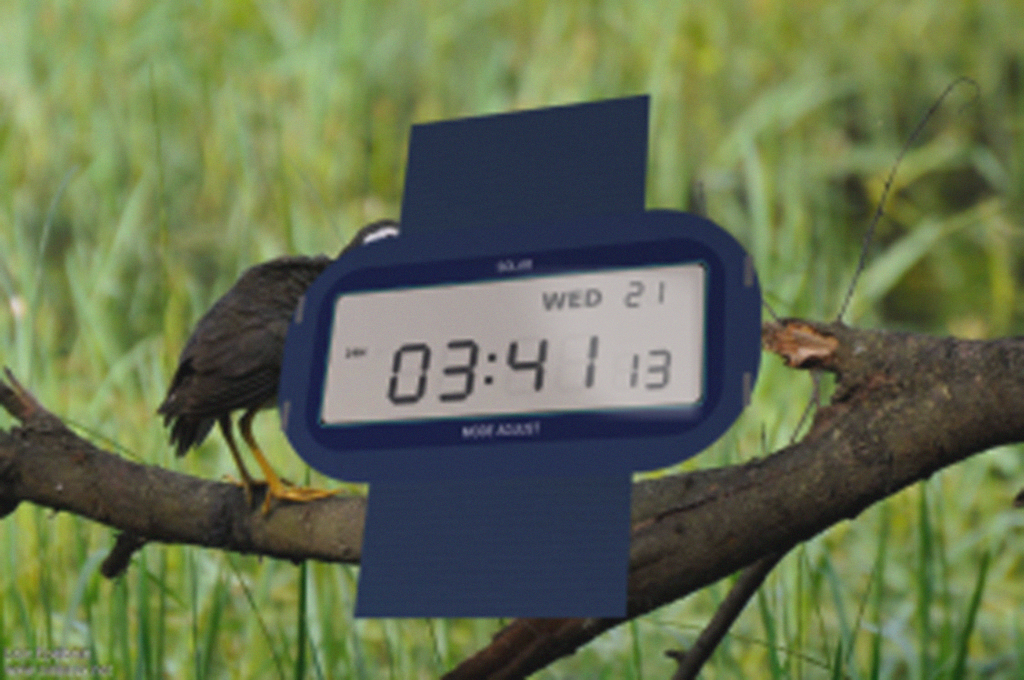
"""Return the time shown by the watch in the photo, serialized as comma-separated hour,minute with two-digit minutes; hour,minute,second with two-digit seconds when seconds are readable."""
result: 3,41,13
